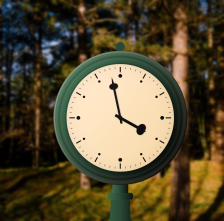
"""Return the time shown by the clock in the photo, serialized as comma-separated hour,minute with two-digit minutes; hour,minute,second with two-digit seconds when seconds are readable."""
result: 3,58
